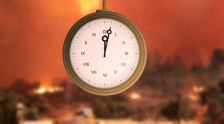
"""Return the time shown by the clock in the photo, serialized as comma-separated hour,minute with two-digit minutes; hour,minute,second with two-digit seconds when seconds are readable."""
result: 12,02
